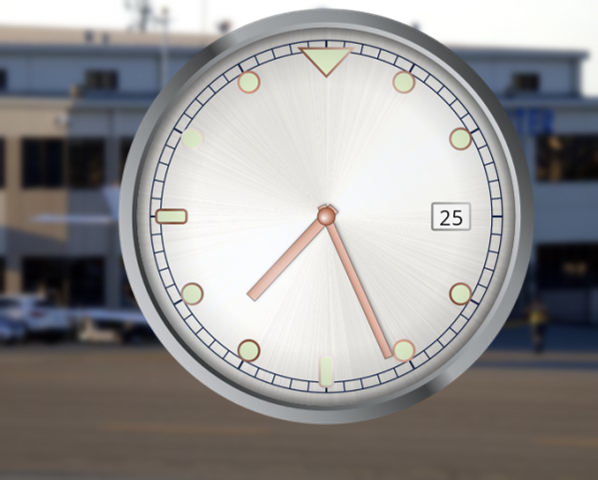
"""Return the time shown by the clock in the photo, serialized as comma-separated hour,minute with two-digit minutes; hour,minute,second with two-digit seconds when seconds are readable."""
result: 7,26
